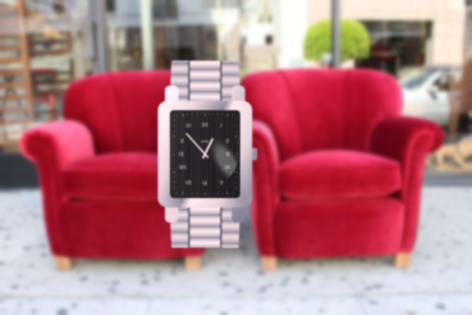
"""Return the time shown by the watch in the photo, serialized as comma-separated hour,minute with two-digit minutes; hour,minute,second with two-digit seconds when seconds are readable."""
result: 12,53
